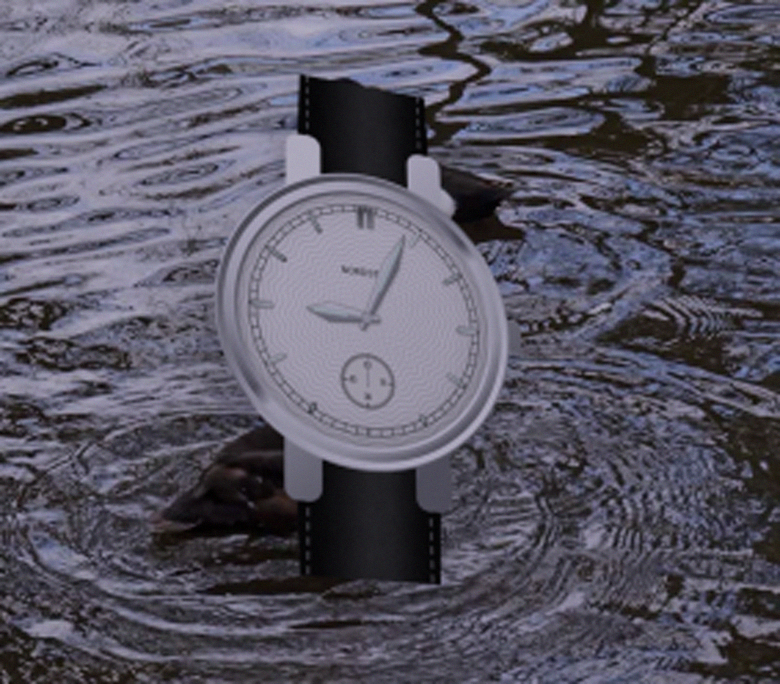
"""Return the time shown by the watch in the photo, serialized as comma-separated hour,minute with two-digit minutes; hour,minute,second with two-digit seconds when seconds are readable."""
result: 9,04
